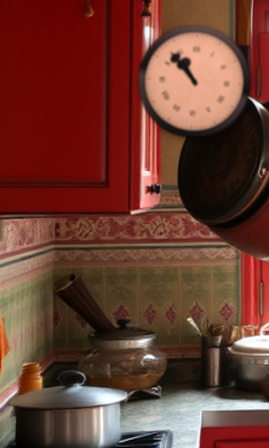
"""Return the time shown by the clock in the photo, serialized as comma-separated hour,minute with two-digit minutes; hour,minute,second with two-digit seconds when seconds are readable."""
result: 10,53
